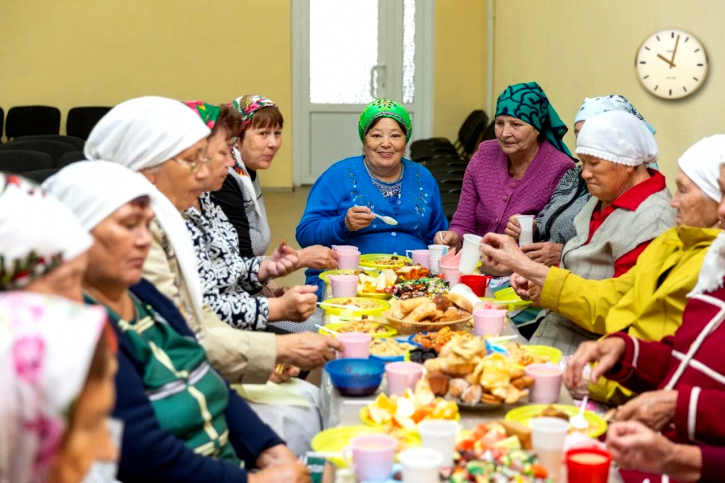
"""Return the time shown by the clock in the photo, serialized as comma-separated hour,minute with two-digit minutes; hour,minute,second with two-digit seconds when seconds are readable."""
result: 10,02
